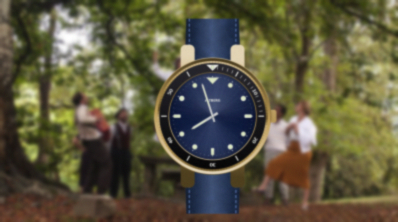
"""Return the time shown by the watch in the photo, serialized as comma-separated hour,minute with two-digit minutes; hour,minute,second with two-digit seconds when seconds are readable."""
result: 7,57
